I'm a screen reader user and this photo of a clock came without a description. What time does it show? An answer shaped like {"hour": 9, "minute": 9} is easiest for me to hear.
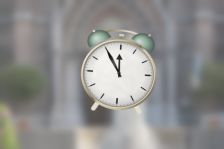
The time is {"hour": 11, "minute": 55}
